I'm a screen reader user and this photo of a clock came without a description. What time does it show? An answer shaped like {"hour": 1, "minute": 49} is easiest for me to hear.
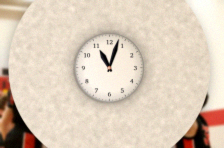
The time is {"hour": 11, "minute": 3}
